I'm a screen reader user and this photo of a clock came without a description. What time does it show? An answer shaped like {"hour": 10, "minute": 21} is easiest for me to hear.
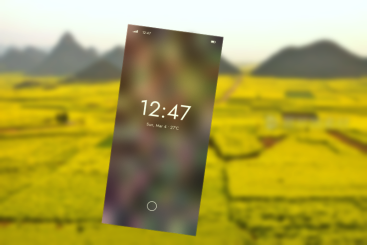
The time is {"hour": 12, "minute": 47}
